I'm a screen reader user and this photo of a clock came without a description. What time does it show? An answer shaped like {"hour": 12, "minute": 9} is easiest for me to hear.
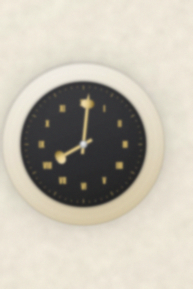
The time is {"hour": 8, "minute": 1}
